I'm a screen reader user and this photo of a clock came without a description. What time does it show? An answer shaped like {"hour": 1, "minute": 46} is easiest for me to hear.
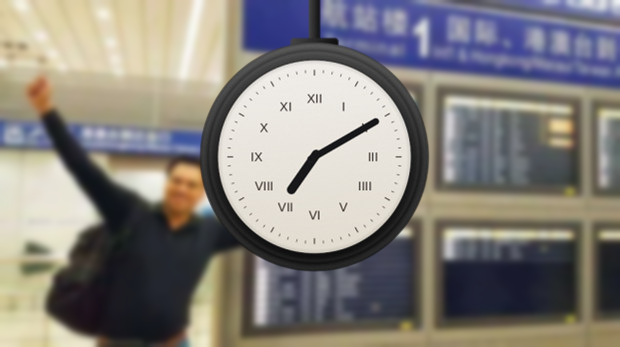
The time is {"hour": 7, "minute": 10}
